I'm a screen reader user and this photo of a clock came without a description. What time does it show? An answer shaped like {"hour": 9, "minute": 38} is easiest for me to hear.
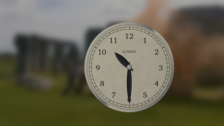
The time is {"hour": 10, "minute": 30}
